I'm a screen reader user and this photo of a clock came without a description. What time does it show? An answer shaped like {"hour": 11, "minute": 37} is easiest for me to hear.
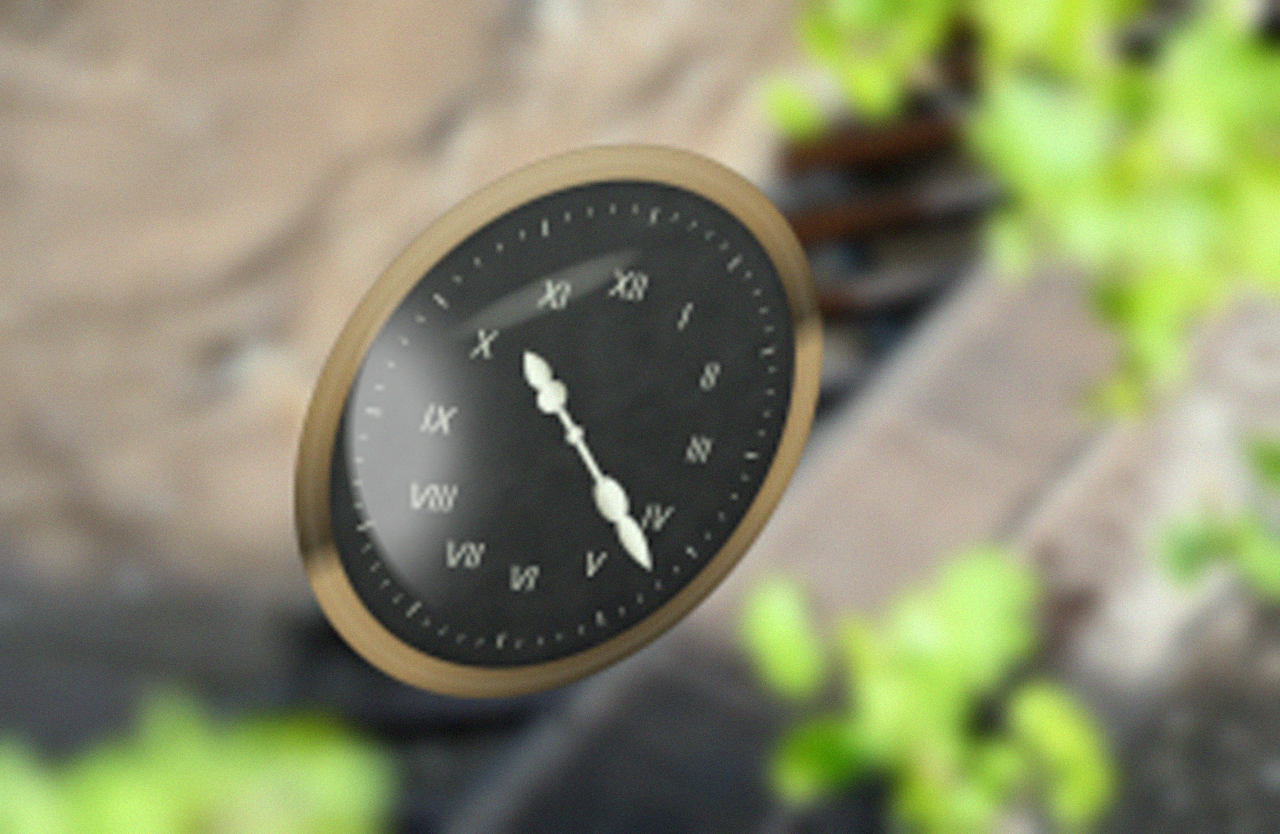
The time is {"hour": 10, "minute": 22}
